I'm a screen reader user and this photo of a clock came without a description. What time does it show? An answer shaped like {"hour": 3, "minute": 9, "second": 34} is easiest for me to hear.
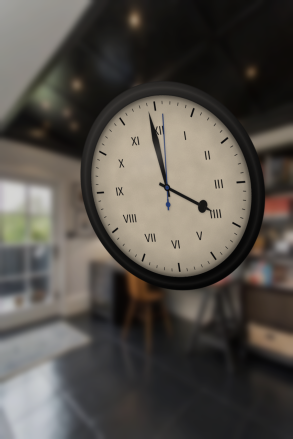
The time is {"hour": 3, "minute": 59, "second": 1}
